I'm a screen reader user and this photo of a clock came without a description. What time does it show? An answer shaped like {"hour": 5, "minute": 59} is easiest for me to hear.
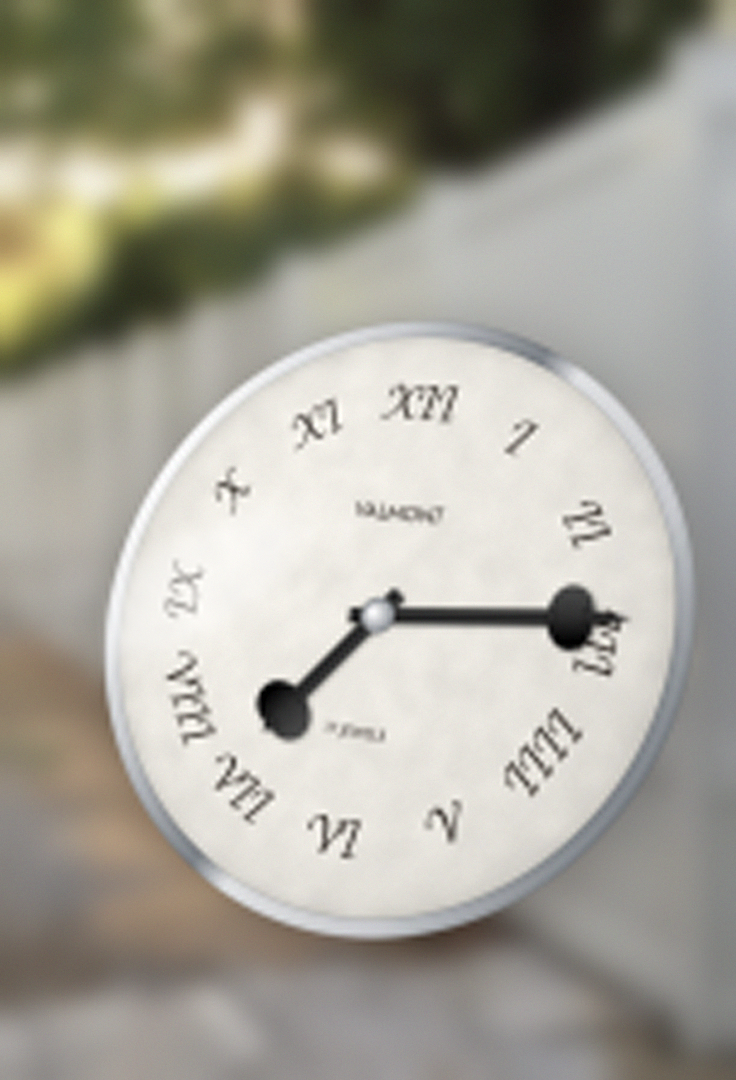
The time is {"hour": 7, "minute": 14}
